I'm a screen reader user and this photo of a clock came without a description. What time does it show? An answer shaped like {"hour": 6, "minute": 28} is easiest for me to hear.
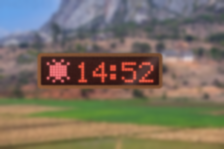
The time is {"hour": 14, "minute": 52}
